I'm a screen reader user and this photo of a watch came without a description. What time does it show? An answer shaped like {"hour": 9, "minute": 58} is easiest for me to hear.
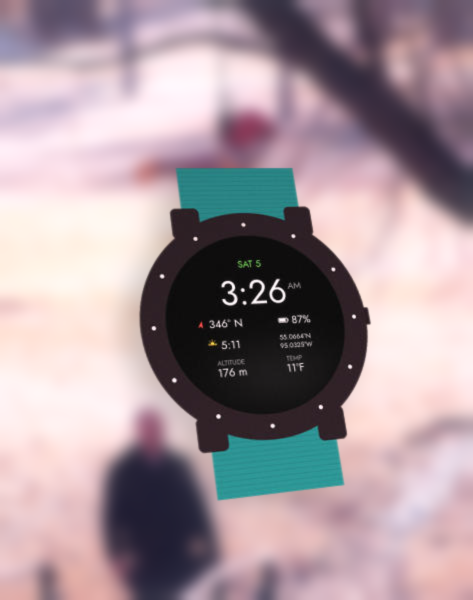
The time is {"hour": 3, "minute": 26}
